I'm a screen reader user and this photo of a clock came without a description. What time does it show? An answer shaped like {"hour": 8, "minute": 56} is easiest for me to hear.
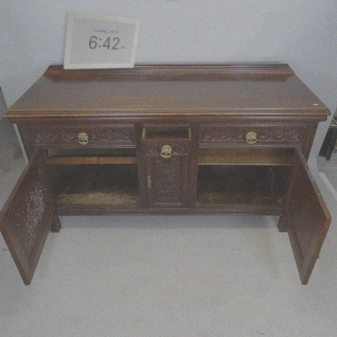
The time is {"hour": 6, "minute": 42}
